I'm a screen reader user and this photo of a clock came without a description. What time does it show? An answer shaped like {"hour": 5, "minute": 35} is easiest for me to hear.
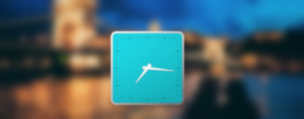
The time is {"hour": 7, "minute": 16}
